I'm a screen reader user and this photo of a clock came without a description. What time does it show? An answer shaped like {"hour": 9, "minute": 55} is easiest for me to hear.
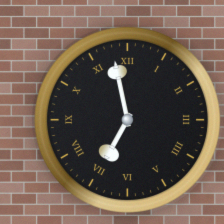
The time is {"hour": 6, "minute": 58}
